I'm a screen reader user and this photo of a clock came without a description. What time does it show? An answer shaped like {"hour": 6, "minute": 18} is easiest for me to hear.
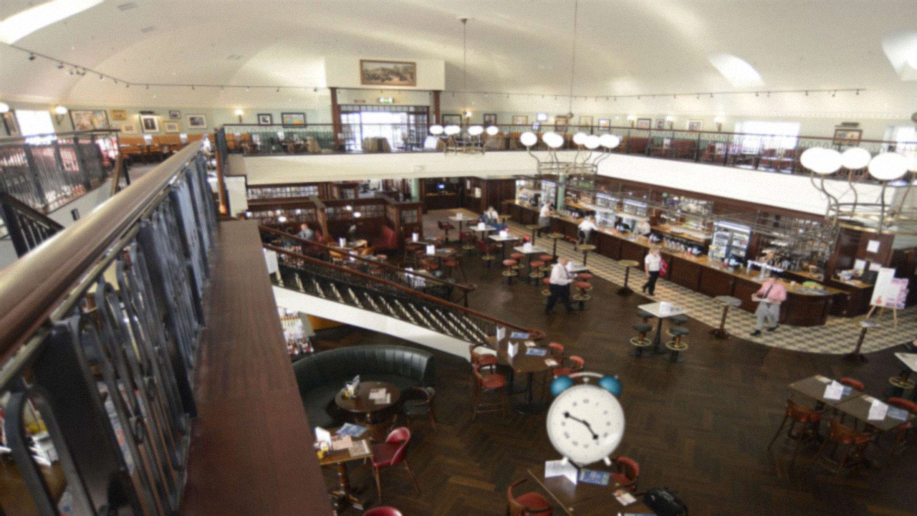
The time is {"hour": 4, "minute": 49}
